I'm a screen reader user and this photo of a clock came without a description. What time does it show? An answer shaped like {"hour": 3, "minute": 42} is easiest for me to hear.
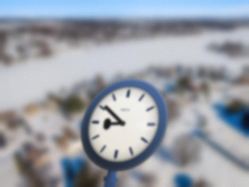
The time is {"hour": 8, "minute": 51}
